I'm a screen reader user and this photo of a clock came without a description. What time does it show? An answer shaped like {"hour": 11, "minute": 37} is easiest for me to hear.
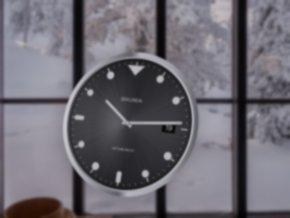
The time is {"hour": 10, "minute": 14}
